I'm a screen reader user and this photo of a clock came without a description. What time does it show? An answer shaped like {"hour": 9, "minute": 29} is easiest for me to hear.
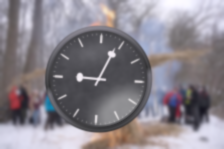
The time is {"hour": 9, "minute": 4}
